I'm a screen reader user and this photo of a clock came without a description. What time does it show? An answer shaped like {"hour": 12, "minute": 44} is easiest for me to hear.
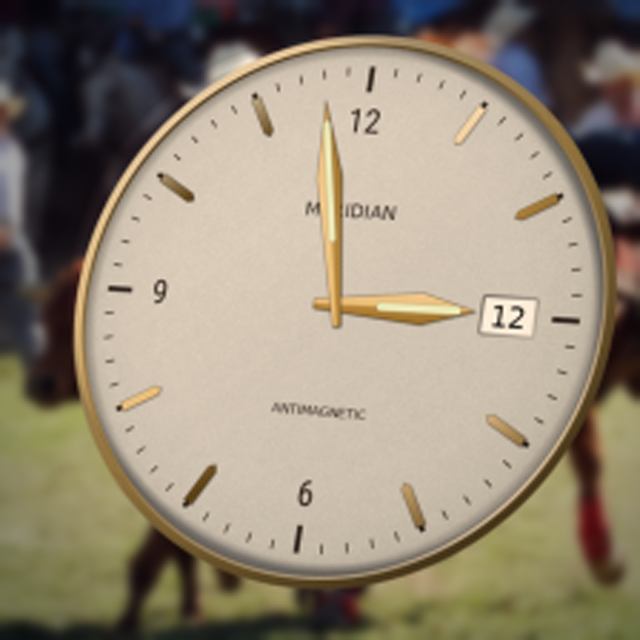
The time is {"hour": 2, "minute": 58}
